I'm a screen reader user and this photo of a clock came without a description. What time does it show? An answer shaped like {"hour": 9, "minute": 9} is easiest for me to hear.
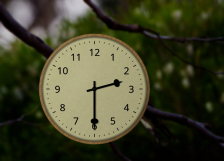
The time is {"hour": 2, "minute": 30}
